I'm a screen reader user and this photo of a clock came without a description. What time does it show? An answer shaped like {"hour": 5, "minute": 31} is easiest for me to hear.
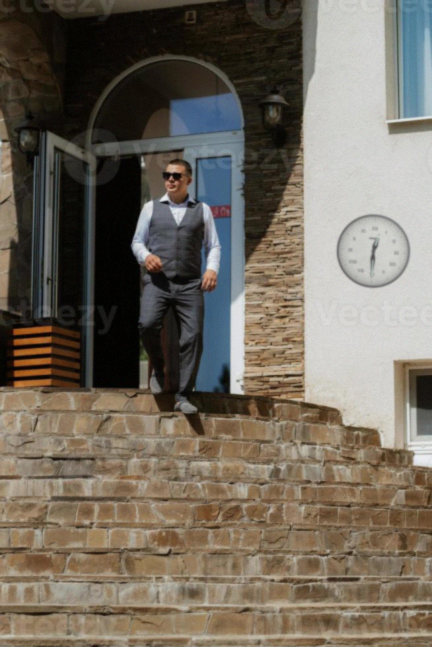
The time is {"hour": 12, "minute": 30}
